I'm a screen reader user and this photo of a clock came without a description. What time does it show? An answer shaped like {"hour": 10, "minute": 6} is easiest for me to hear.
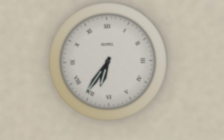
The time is {"hour": 6, "minute": 36}
